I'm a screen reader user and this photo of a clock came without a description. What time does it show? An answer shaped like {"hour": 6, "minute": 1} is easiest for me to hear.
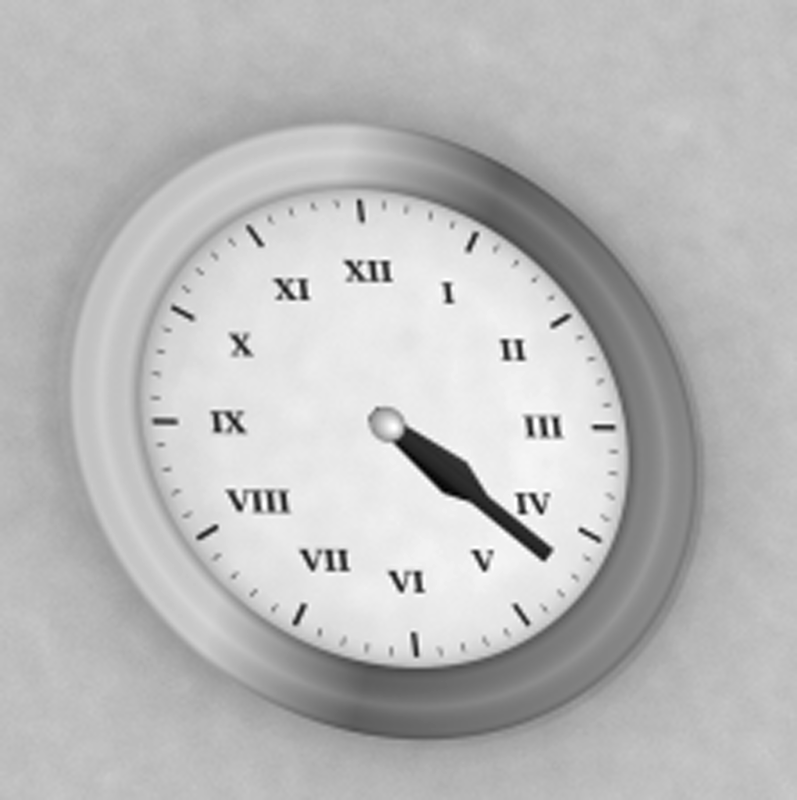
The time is {"hour": 4, "minute": 22}
